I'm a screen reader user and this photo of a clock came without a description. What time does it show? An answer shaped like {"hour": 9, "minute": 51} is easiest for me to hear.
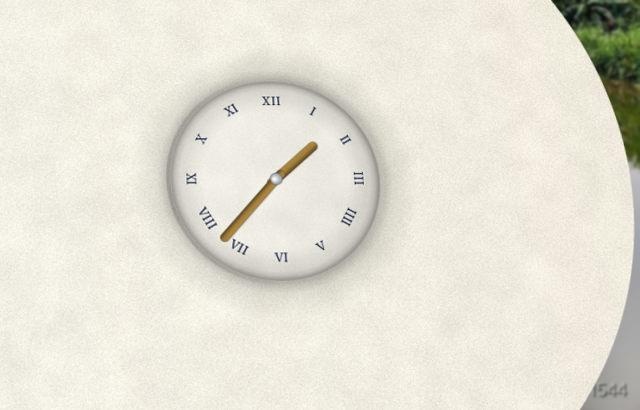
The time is {"hour": 1, "minute": 37}
